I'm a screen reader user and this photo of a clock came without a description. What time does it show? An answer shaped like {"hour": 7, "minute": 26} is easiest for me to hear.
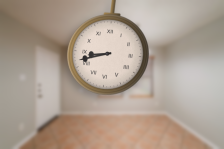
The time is {"hour": 8, "minute": 42}
